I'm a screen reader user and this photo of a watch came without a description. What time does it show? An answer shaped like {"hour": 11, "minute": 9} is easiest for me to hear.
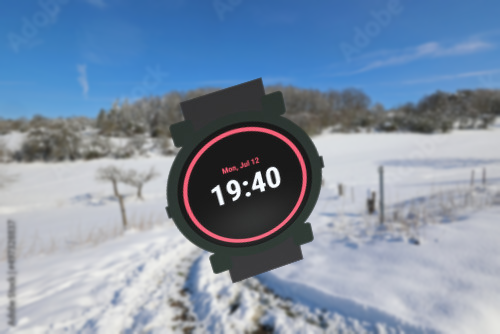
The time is {"hour": 19, "minute": 40}
